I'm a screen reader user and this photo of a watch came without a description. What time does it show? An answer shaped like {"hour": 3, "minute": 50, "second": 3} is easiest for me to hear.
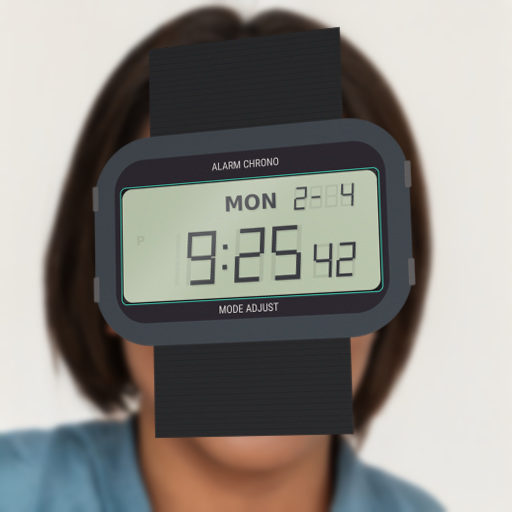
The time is {"hour": 9, "minute": 25, "second": 42}
